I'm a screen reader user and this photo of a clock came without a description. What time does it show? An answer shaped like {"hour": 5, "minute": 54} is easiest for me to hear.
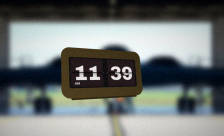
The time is {"hour": 11, "minute": 39}
